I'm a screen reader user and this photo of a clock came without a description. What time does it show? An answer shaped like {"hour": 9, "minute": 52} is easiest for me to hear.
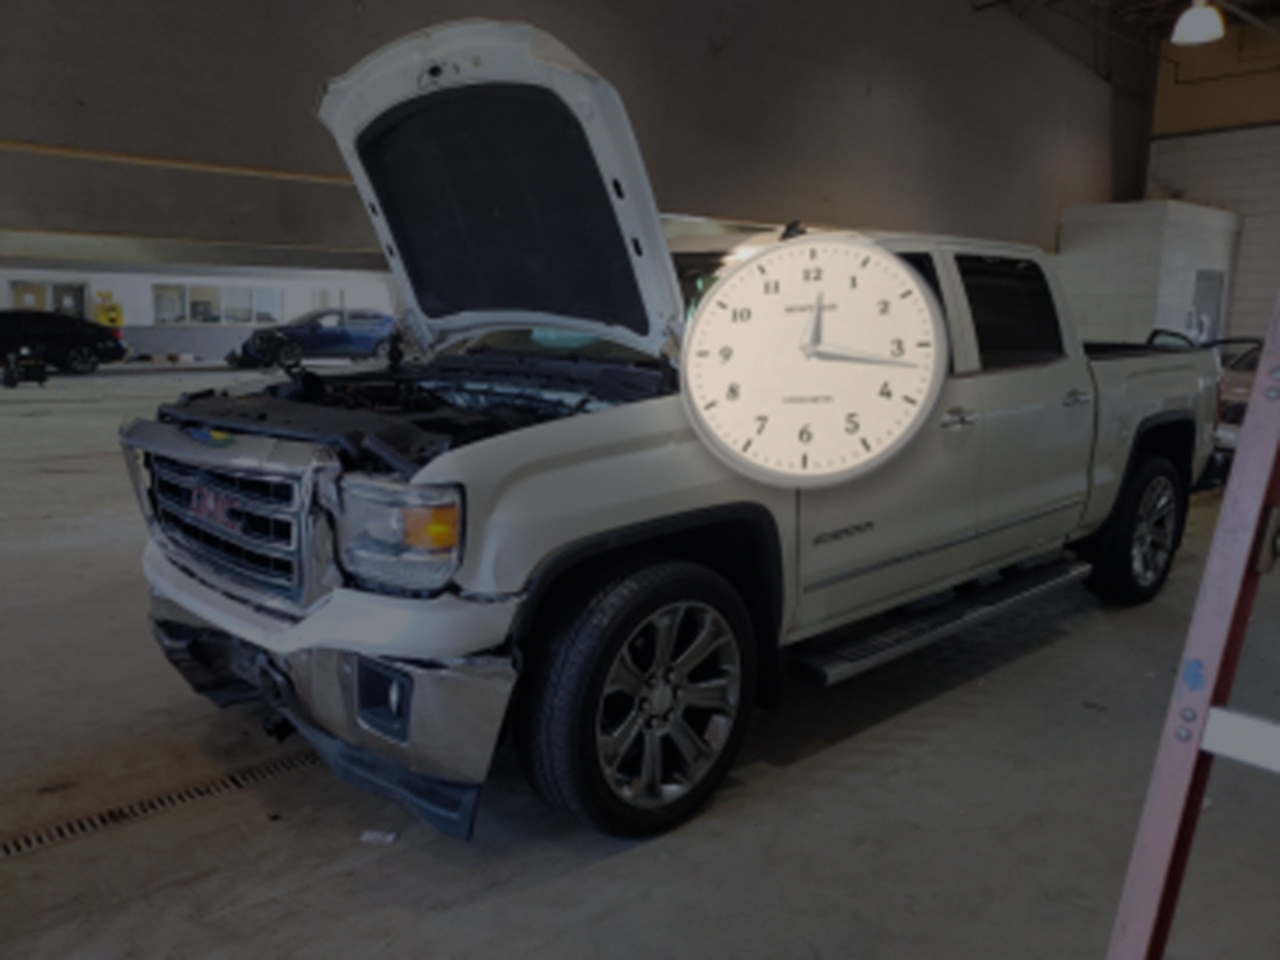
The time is {"hour": 12, "minute": 17}
